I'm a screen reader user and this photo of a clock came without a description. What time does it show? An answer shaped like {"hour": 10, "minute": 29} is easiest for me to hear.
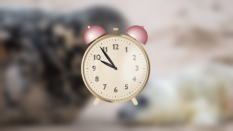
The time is {"hour": 9, "minute": 54}
